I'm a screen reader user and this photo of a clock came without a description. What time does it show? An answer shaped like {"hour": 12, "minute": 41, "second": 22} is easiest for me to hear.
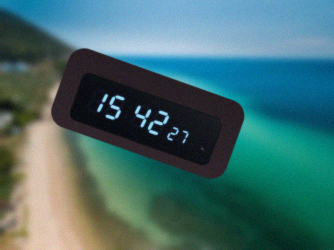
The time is {"hour": 15, "minute": 42, "second": 27}
